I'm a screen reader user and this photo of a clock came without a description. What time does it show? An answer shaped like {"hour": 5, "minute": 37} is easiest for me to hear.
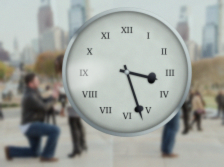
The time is {"hour": 3, "minute": 27}
